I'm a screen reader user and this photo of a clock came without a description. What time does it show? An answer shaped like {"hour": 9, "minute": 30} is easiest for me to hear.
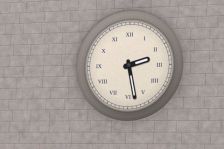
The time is {"hour": 2, "minute": 28}
